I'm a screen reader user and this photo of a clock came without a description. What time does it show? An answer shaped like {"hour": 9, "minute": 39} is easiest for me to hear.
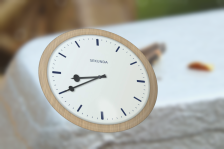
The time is {"hour": 8, "minute": 40}
